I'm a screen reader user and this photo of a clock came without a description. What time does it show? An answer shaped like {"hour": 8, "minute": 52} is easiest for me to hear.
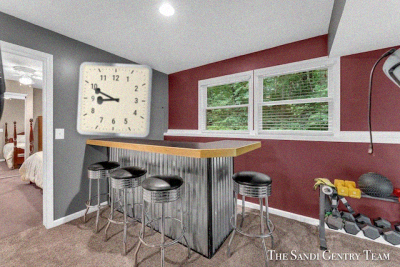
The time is {"hour": 8, "minute": 49}
